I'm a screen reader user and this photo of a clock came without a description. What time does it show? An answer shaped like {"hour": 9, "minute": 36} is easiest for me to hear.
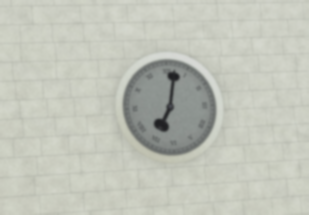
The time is {"hour": 7, "minute": 2}
